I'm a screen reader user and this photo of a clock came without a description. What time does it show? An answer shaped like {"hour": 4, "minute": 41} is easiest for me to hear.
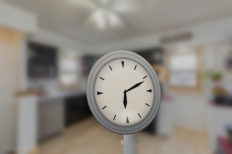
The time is {"hour": 6, "minute": 11}
